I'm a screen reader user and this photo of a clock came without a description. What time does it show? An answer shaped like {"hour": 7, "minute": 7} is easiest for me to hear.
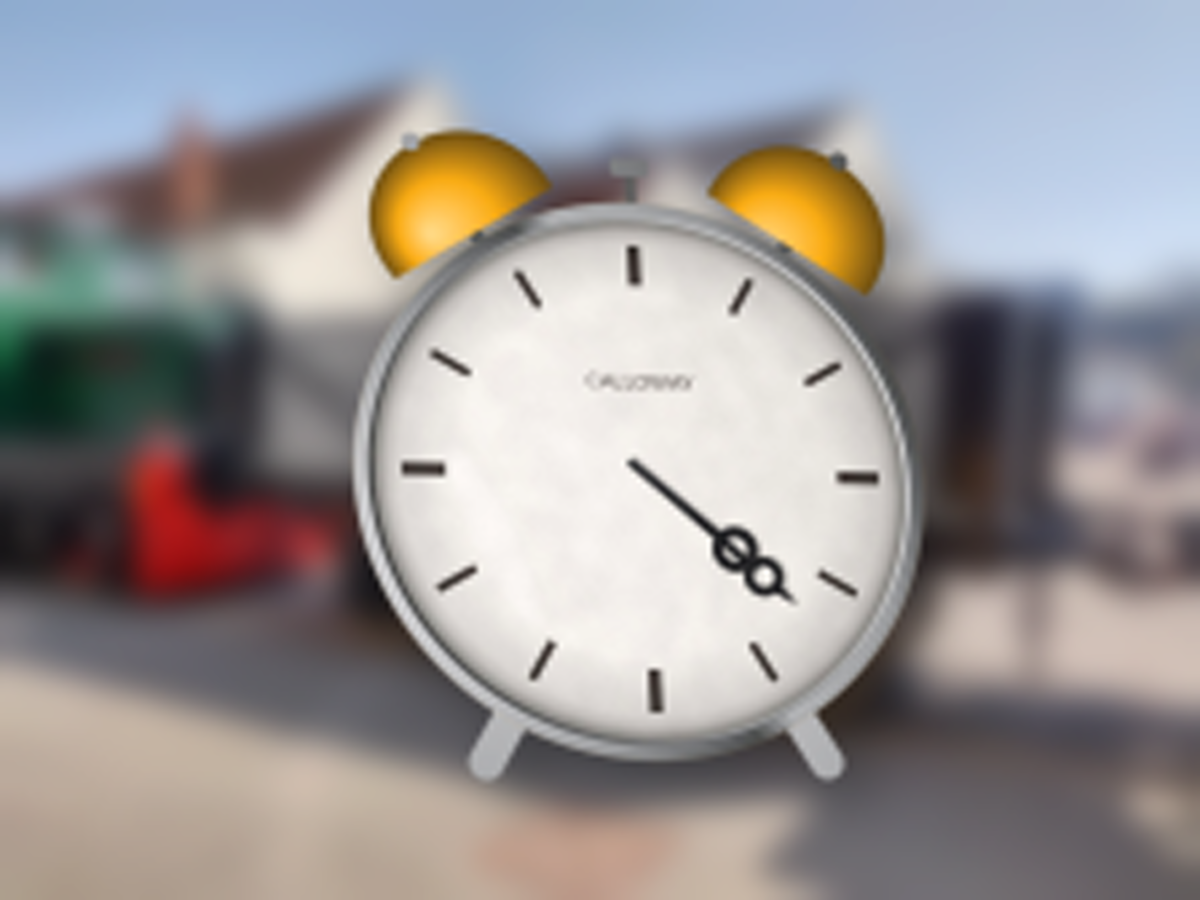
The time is {"hour": 4, "minute": 22}
